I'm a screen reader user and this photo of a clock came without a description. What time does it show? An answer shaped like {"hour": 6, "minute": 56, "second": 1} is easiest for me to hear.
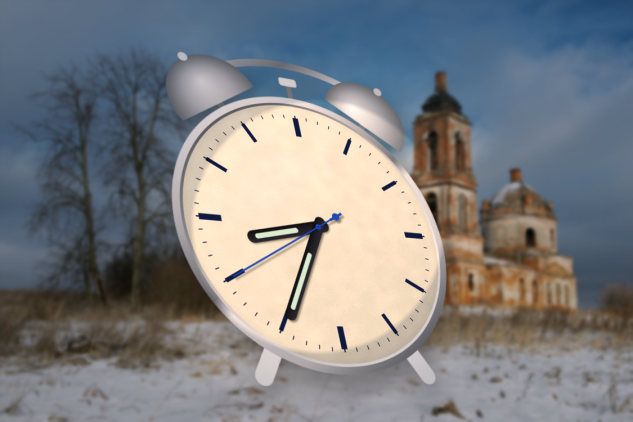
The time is {"hour": 8, "minute": 34, "second": 40}
